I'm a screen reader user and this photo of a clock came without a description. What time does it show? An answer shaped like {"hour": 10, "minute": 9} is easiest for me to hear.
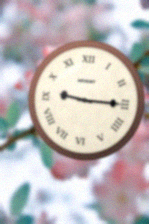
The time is {"hour": 9, "minute": 15}
